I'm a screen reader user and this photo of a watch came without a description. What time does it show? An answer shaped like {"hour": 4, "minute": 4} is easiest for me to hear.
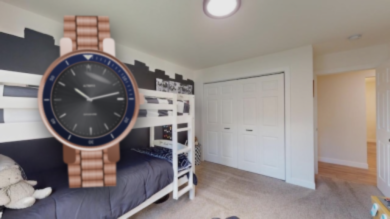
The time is {"hour": 10, "minute": 13}
